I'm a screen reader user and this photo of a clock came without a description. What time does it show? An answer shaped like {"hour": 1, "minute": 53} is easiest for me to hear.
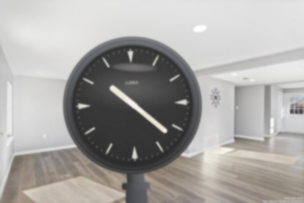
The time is {"hour": 10, "minute": 22}
